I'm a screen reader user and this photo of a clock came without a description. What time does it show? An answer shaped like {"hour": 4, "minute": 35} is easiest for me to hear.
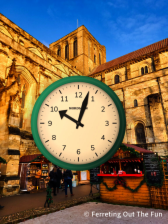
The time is {"hour": 10, "minute": 3}
